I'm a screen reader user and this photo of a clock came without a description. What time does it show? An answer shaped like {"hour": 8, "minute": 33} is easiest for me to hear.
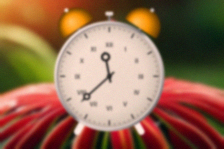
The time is {"hour": 11, "minute": 38}
